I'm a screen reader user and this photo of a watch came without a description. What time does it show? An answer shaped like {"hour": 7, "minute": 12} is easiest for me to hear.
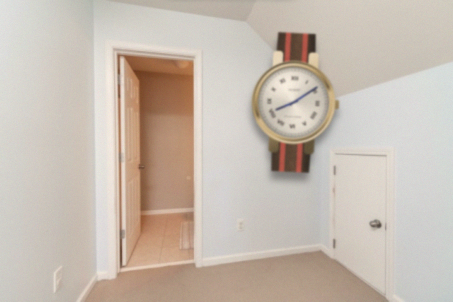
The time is {"hour": 8, "minute": 9}
